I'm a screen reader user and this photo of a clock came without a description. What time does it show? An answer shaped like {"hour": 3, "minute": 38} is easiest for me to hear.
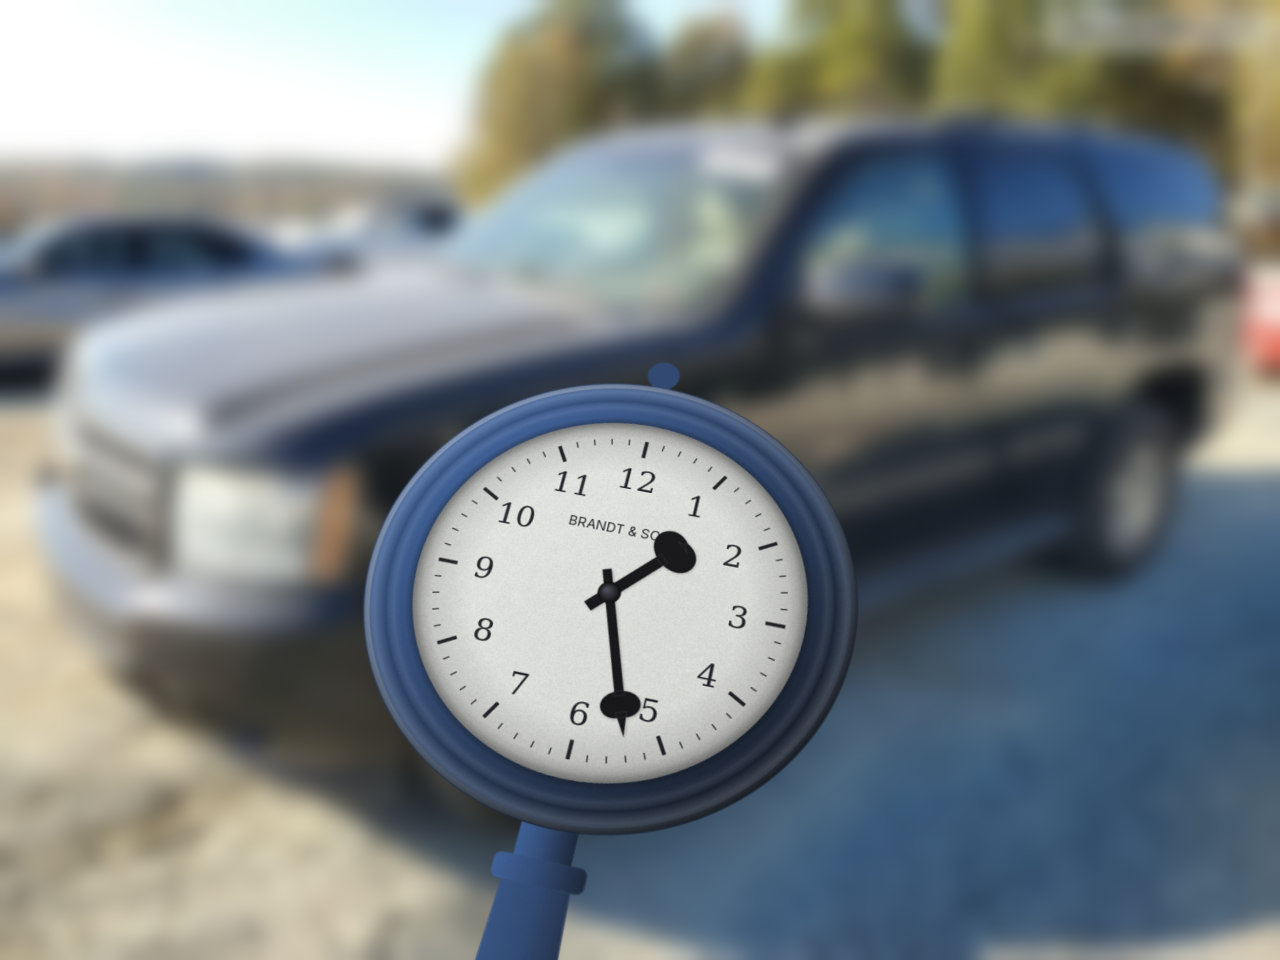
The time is {"hour": 1, "minute": 27}
